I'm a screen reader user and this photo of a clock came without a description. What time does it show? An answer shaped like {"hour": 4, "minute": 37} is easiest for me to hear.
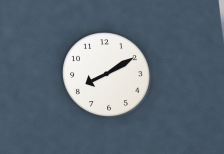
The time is {"hour": 8, "minute": 10}
